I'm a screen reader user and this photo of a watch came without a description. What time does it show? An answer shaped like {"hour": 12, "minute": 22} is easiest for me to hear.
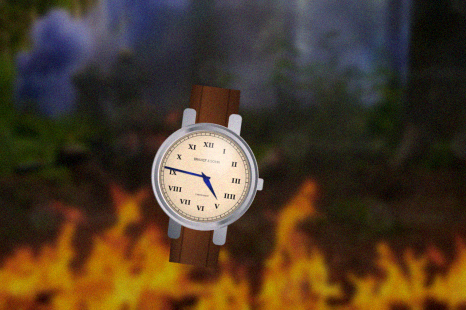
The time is {"hour": 4, "minute": 46}
